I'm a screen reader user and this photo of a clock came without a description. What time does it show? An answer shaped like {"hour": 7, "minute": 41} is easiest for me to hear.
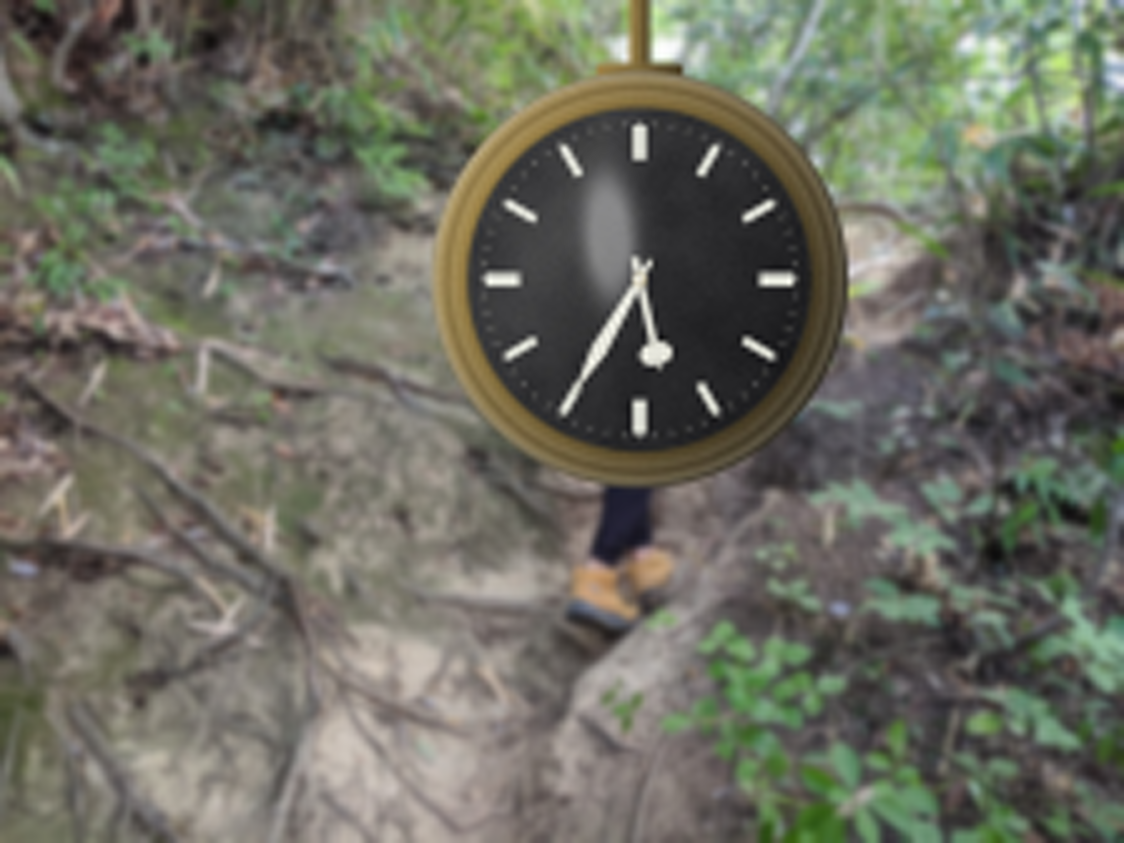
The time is {"hour": 5, "minute": 35}
